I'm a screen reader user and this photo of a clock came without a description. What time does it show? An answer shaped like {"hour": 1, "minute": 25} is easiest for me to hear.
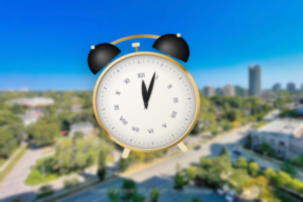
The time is {"hour": 12, "minute": 4}
